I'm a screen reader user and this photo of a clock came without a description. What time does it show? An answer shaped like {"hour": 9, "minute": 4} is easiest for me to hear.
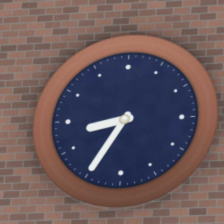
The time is {"hour": 8, "minute": 35}
